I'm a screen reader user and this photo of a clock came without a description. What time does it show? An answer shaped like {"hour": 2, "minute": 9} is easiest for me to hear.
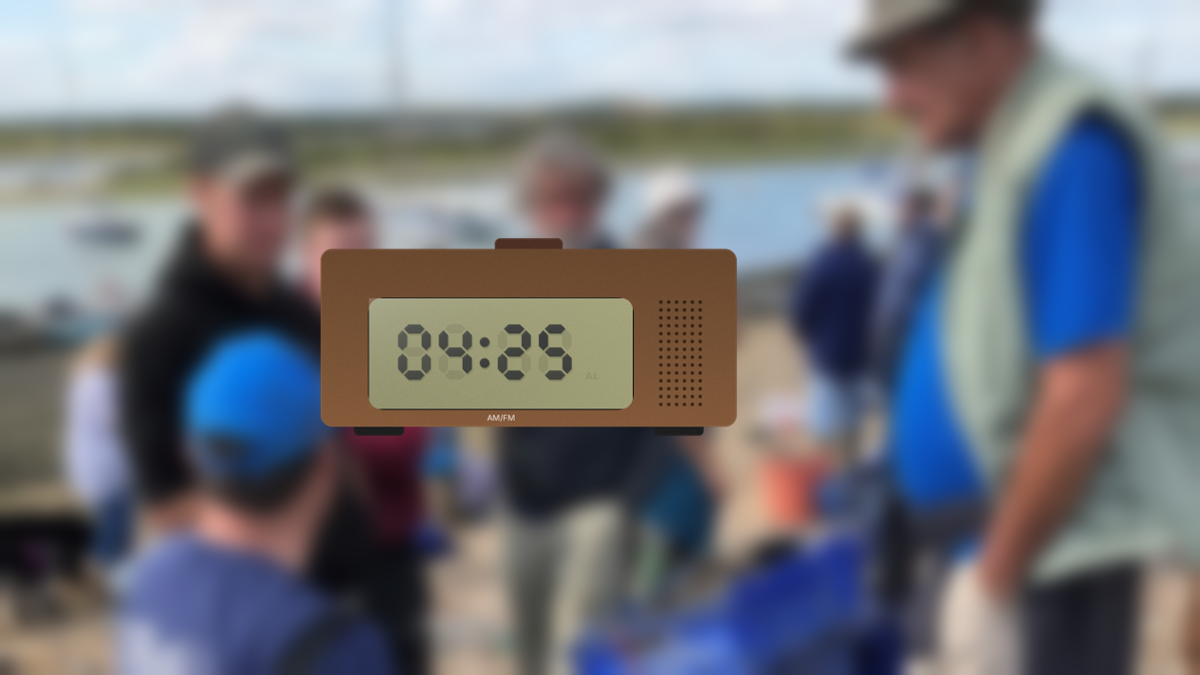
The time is {"hour": 4, "minute": 25}
